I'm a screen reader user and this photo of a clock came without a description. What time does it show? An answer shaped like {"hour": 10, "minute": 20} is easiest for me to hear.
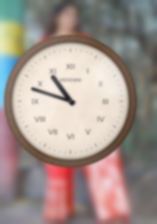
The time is {"hour": 10, "minute": 48}
